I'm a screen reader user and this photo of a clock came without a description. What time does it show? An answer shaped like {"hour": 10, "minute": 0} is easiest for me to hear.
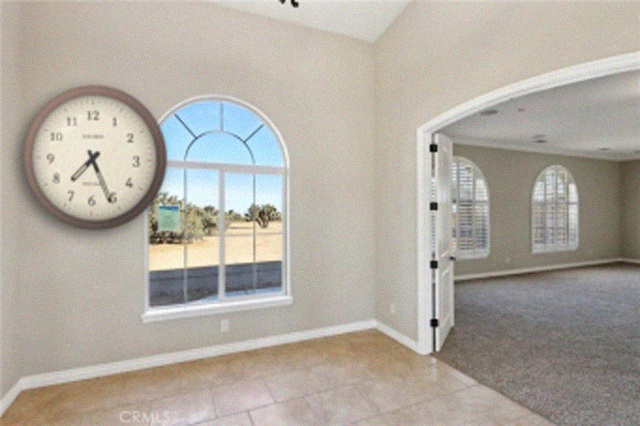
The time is {"hour": 7, "minute": 26}
